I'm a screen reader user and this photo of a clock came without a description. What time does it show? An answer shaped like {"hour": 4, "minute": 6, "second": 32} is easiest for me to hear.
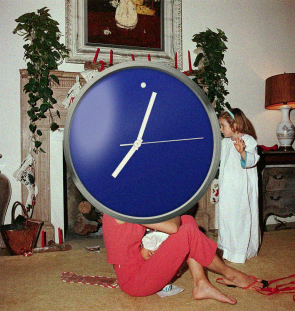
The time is {"hour": 7, "minute": 2, "second": 13}
